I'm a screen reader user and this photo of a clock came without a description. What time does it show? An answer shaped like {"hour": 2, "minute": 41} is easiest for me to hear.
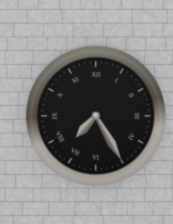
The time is {"hour": 7, "minute": 25}
